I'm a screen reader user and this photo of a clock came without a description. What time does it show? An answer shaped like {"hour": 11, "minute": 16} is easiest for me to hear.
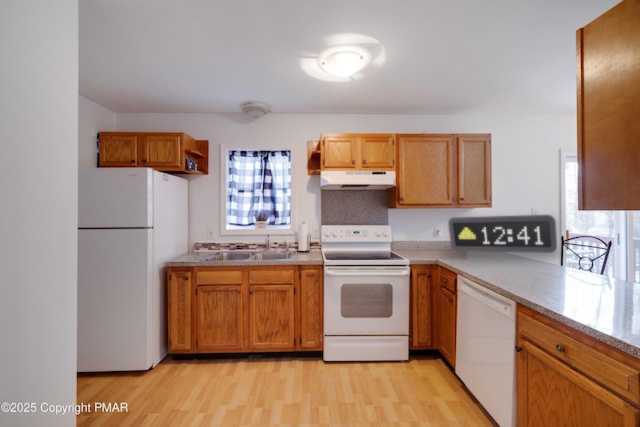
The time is {"hour": 12, "minute": 41}
